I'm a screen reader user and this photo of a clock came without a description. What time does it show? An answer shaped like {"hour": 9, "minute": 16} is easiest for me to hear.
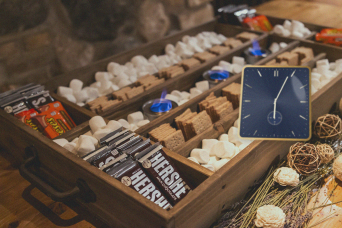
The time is {"hour": 6, "minute": 4}
